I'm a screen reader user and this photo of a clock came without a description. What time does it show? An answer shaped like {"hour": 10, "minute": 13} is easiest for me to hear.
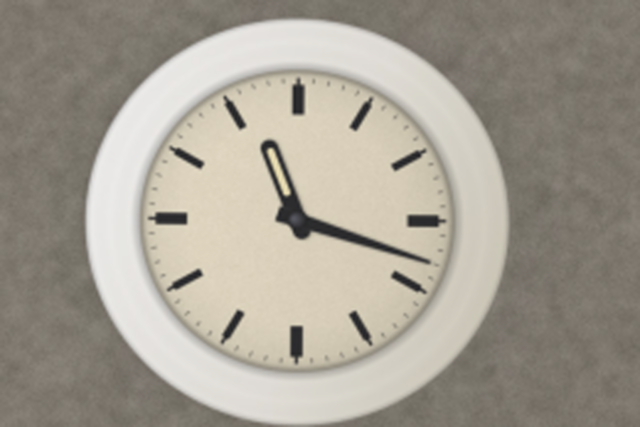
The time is {"hour": 11, "minute": 18}
